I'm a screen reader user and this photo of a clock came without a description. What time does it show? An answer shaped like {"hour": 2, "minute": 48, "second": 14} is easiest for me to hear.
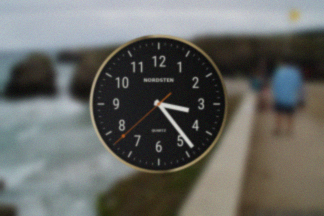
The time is {"hour": 3, "minute": 23, "second": 38}
